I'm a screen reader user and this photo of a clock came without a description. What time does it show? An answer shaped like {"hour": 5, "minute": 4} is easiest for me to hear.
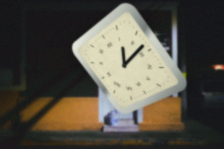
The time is {"hour": 1, "minute": 13}
